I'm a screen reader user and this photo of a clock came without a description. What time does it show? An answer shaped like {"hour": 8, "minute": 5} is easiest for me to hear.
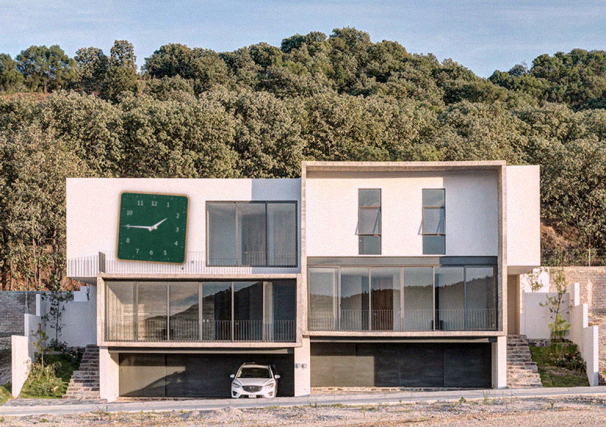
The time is {"hour": 1, "minute": 45}
